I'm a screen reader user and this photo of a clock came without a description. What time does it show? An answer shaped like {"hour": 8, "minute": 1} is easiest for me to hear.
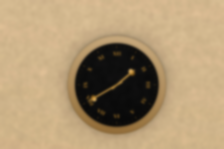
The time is {"hour": 1, "minute": 40}
